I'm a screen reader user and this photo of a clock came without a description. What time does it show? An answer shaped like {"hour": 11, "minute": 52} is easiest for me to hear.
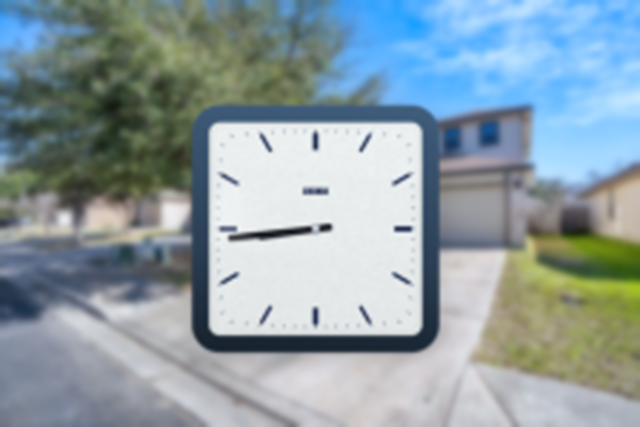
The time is {"hour": 8, "minute": 44}
